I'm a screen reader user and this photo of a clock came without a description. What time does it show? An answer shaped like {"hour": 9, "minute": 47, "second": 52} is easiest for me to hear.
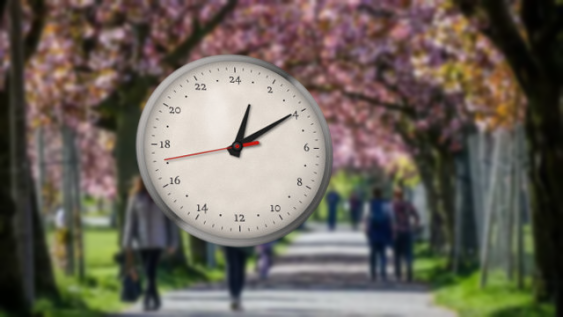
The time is {"hour": 1, "minute": 9, "second": 43}
